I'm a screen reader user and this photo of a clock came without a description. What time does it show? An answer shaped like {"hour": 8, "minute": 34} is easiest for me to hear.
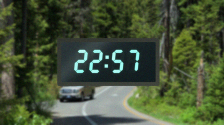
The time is {"hour": 22, "minute": 57}
